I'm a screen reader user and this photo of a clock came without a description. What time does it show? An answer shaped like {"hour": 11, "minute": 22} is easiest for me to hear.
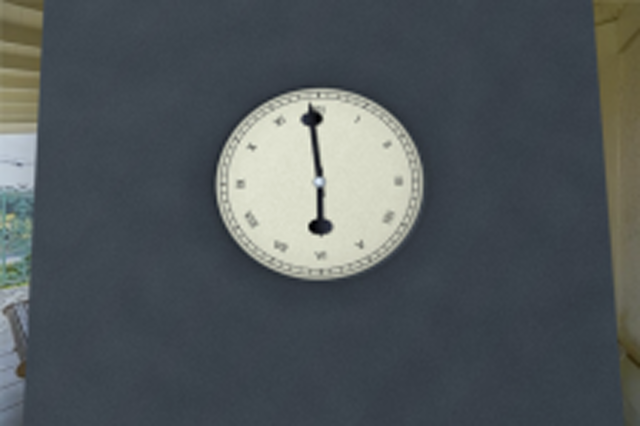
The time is {"hour": 5, "minute": 59}
